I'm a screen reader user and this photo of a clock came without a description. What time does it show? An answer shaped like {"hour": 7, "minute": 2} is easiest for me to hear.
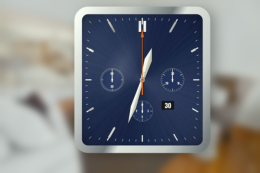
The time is {"hour": 12, "minute": 33}
